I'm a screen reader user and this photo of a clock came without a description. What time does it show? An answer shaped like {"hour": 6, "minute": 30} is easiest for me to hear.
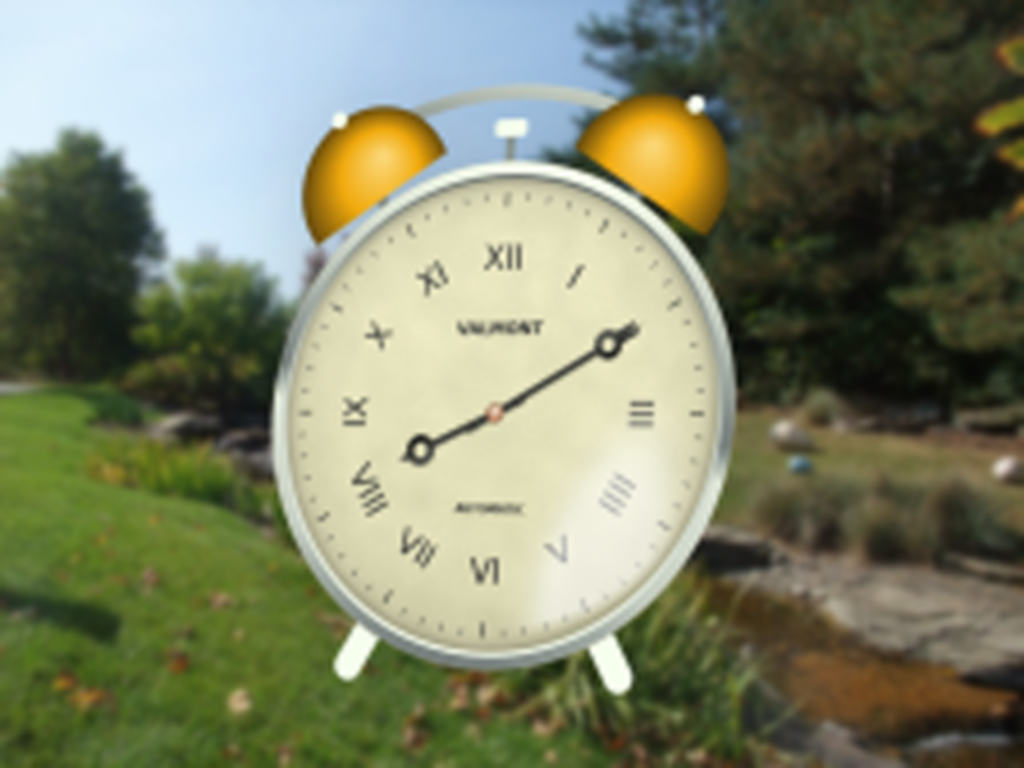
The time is {"hour": 8, "minute": 10}
